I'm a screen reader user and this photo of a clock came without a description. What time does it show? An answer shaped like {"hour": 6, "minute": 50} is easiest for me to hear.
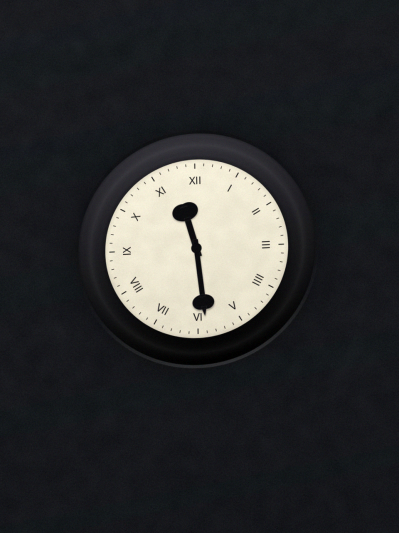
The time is {"hour": 11, "minute": 29}
